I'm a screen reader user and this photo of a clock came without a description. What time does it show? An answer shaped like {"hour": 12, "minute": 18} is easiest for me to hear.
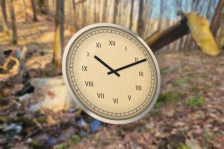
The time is {"hour": 10, "minute": 11}
